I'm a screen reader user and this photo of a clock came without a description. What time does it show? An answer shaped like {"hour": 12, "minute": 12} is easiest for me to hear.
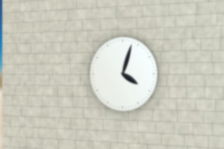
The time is {"hour": 4, "minute": 3}
